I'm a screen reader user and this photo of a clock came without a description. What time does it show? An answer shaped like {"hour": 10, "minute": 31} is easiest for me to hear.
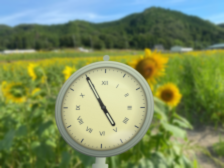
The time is {"hour": 4, "minute": 55}
